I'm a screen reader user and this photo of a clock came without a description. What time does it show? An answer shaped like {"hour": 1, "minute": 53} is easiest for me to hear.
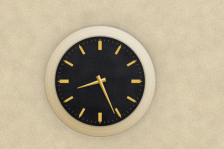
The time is {"hour": 8, "minute": 26}
